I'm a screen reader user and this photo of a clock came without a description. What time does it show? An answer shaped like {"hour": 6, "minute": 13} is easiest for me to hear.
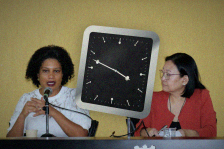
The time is {"hour": 3, "minute": 48}
